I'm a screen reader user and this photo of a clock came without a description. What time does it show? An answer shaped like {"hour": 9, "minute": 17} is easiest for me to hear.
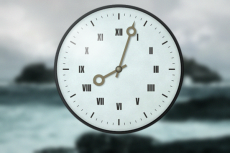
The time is {"hour": 8, "minute": 3}
